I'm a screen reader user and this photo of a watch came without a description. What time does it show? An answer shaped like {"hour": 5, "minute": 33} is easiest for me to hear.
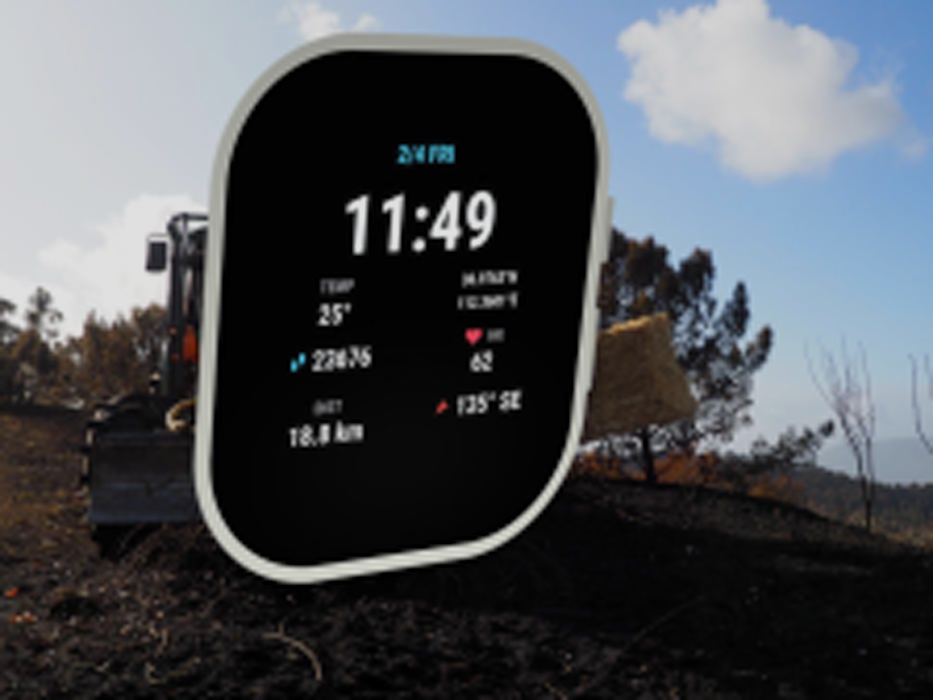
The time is {"hour": 11, "minute": 49}
